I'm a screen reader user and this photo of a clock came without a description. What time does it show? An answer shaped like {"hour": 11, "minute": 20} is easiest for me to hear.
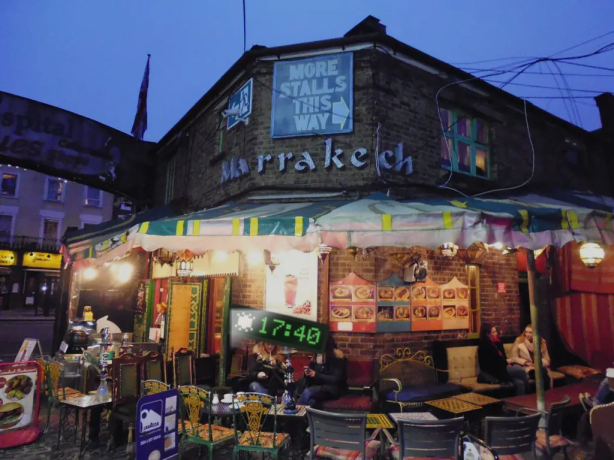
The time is {"hour": 17, "minute": 40}
